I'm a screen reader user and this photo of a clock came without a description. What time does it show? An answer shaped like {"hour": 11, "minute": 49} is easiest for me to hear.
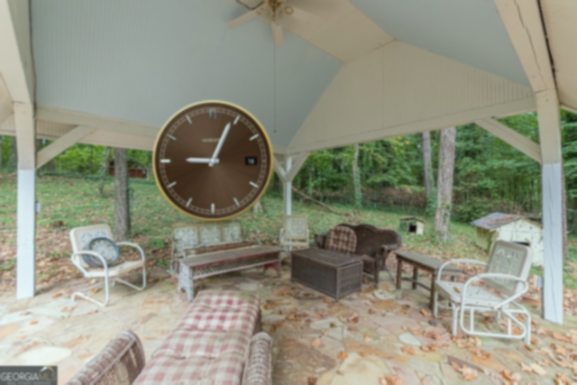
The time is {"hour": 9, "minute": 4}
